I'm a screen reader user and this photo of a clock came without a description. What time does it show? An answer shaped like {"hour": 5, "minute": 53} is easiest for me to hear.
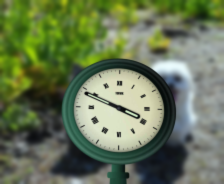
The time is {"hour": 3, "minute": 49}
